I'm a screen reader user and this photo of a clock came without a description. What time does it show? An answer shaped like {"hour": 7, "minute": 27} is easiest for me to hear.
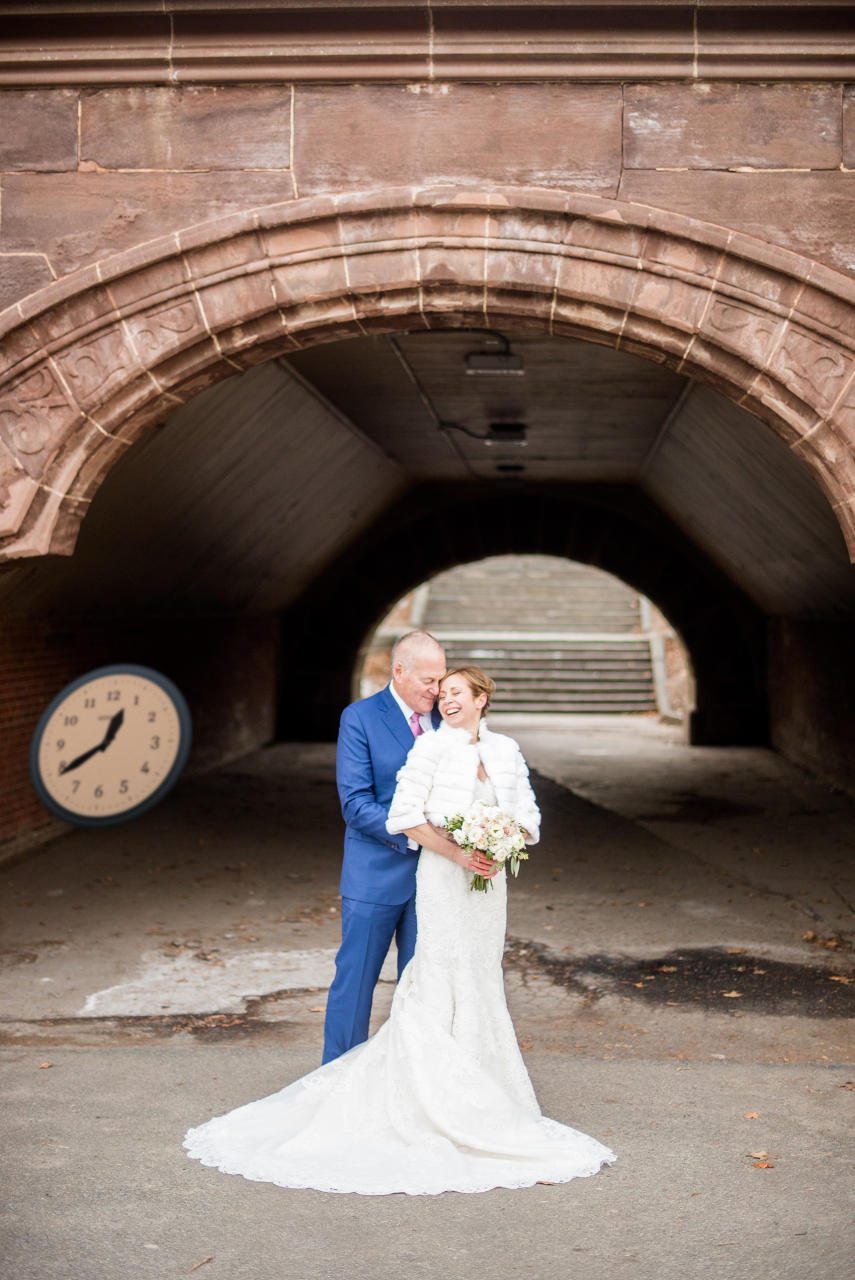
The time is {"hour": 12, "minute": 39}
